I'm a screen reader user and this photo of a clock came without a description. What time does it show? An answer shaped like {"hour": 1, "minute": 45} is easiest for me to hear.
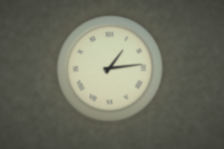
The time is {"hour": 1, "minute": 14}
